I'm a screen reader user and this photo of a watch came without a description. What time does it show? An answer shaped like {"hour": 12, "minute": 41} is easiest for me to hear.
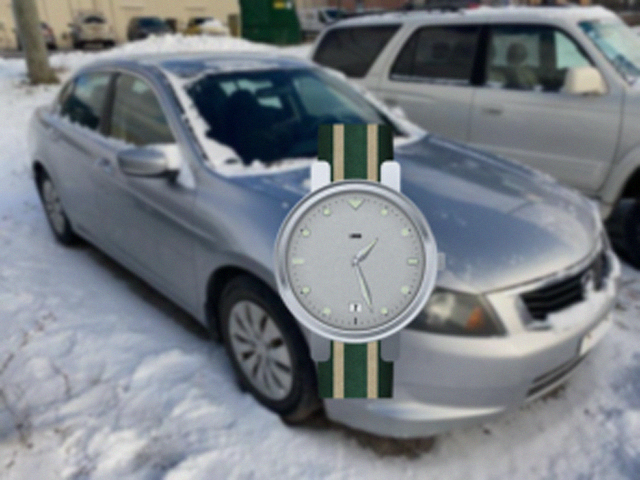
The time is {"hour": 1, "minute": 27}
